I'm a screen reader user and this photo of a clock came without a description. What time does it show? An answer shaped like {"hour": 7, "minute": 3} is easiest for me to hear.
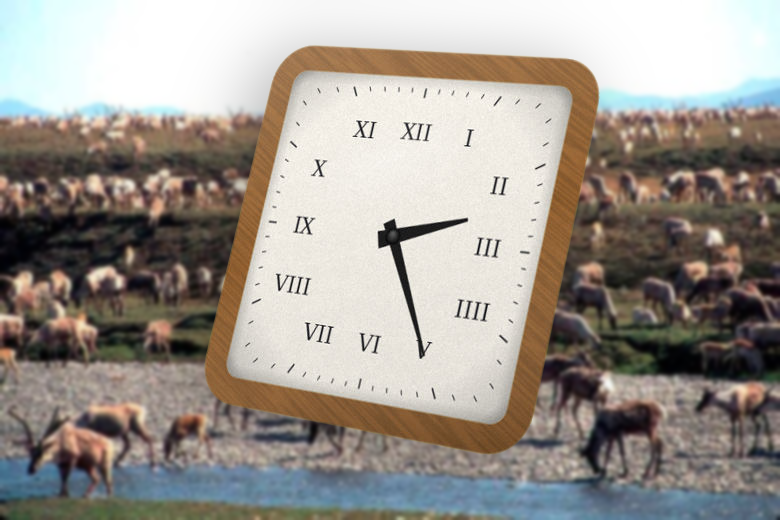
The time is {"hour": 2, "minute": 25}
